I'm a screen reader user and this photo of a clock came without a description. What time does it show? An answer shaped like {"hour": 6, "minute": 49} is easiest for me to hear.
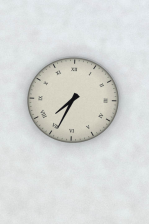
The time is {"hour": 7, "minute": 34}
